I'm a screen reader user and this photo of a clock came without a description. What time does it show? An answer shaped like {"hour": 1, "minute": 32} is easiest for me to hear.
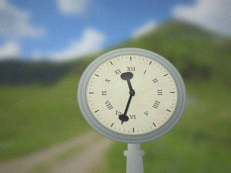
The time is {"hour": 11, "minute": 33}
